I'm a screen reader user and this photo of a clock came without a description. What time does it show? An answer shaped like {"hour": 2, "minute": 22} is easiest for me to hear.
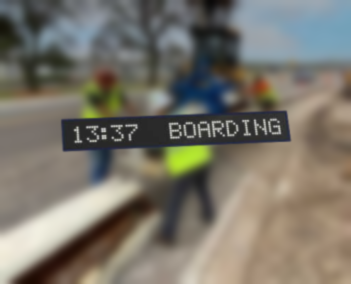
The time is {"hour": 13, "minute": 37}
